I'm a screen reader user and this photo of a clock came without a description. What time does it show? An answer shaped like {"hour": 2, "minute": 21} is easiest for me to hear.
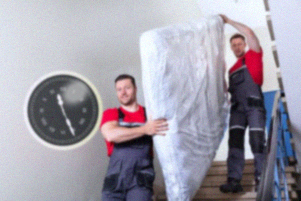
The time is {"hour": 11, "minute": 26}
